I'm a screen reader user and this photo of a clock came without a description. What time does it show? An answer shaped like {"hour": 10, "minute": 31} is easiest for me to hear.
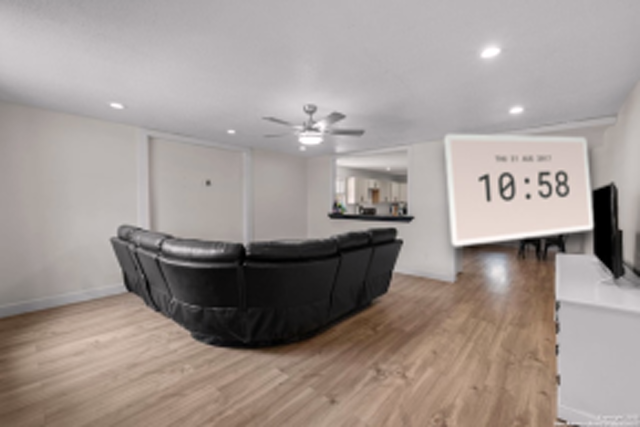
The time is {"hour": 10, "minute": 58}
